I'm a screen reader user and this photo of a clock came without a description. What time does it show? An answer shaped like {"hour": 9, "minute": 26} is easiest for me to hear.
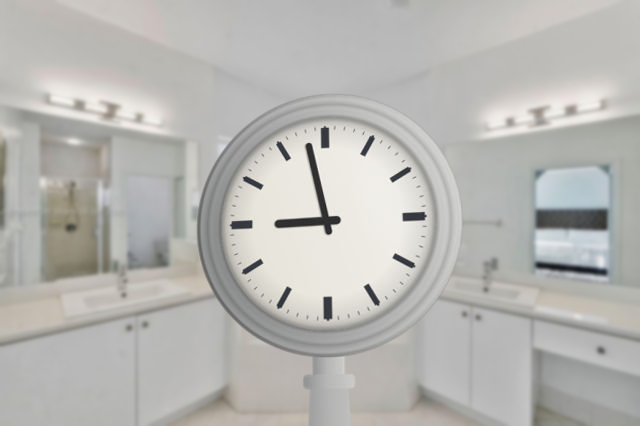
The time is {"hour": 8, "minute": 58}
